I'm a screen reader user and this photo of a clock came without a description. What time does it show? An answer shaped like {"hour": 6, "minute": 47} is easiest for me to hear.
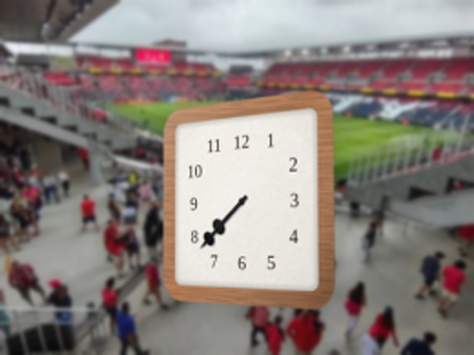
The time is {"hour": 7, "minute": 38}
